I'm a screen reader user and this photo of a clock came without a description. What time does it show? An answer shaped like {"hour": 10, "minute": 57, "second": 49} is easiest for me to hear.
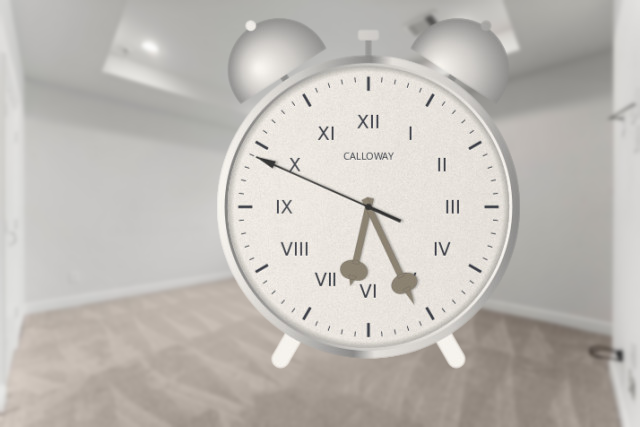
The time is {"hour": 6, "minute": 25, "second": 49}
